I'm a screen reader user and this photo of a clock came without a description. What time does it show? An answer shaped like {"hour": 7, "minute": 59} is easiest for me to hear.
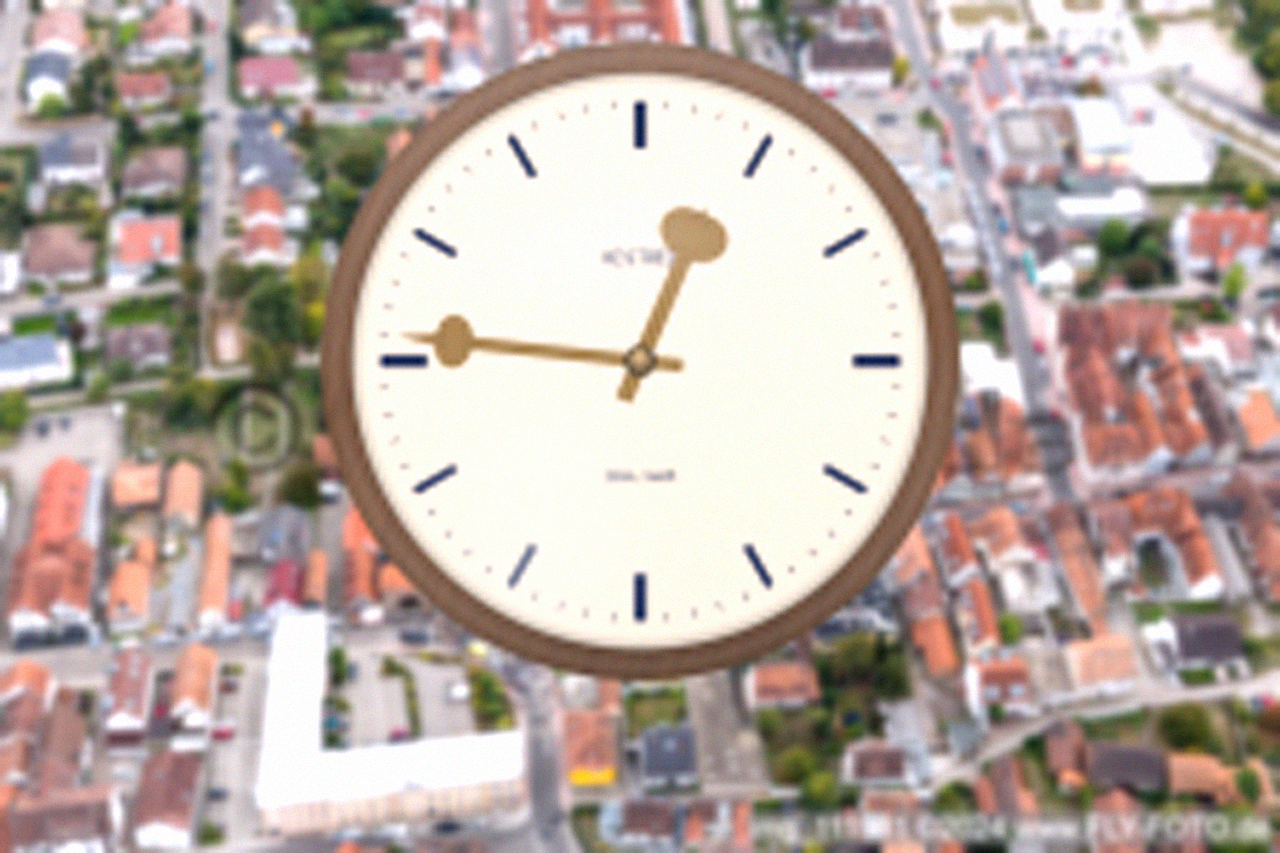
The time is {"hour": 12, "minute": 46}
